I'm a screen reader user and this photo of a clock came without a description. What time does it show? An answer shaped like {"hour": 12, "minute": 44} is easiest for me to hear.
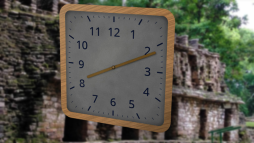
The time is {"hour": 8, "minute": 11}
